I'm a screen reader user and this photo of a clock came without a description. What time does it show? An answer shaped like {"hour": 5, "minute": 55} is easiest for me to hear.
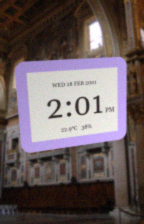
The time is {"hour": 2, "minute": 1}
